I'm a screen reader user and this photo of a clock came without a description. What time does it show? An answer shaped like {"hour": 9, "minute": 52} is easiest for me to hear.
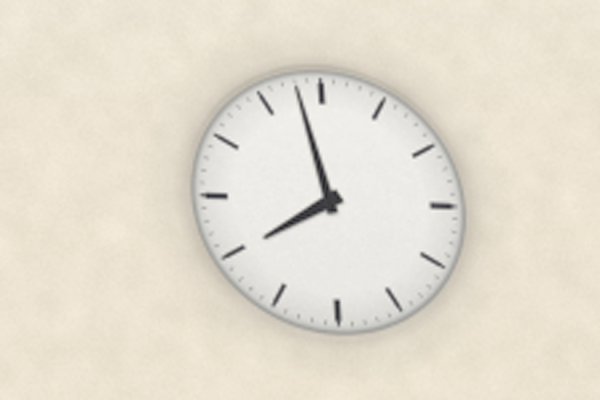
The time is {"hour": 7, "minute": 58}
